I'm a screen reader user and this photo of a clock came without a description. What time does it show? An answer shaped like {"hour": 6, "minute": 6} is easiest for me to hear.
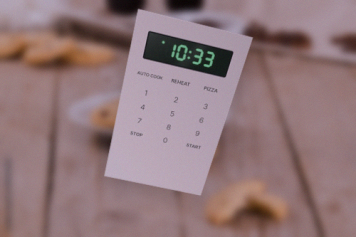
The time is {"hour": 10, "minute": 33}
